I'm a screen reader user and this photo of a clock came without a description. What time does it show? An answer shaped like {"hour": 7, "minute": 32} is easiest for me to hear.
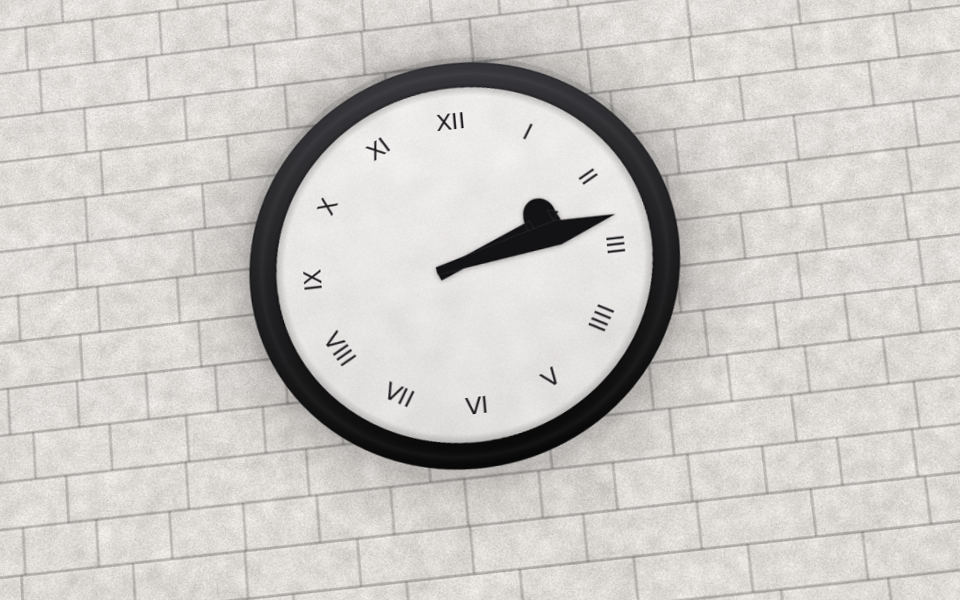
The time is {"hour": 2, "minute": 13}
